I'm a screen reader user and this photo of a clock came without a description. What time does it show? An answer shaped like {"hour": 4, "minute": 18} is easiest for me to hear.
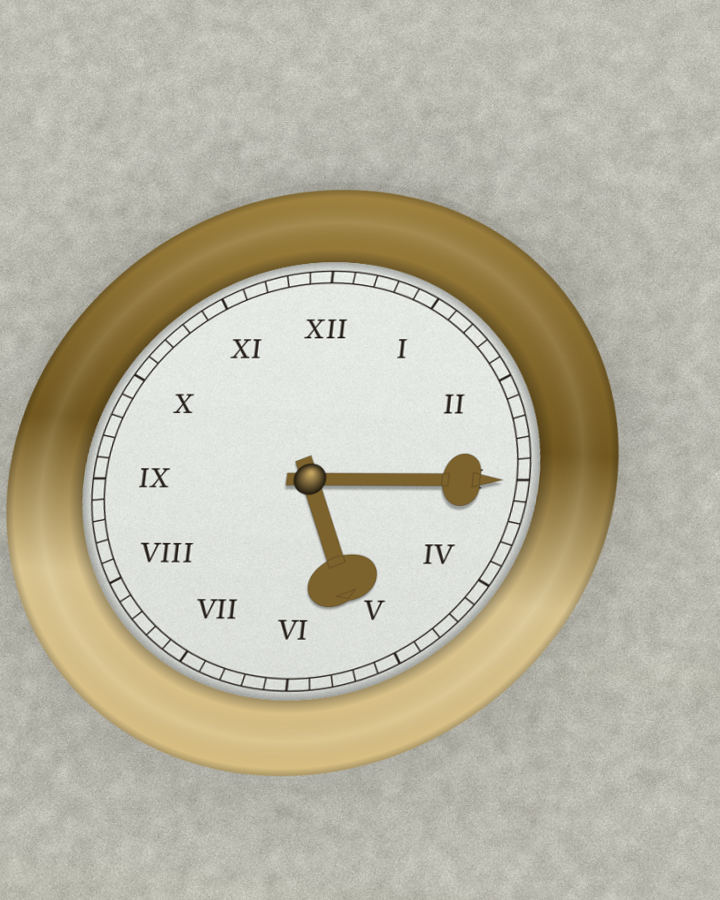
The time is {"hour": 5, "minute": 15}
